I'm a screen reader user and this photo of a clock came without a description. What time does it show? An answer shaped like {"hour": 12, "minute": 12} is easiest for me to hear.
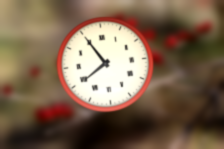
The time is {"hour": 7, "minute": 55}
